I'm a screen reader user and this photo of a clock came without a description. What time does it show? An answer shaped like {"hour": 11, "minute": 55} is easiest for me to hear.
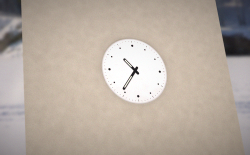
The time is {"hour": 10, "minute": 36}
